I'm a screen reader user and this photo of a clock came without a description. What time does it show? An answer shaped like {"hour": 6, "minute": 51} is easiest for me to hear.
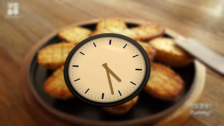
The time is {"hour": 4, "minute": 27}
